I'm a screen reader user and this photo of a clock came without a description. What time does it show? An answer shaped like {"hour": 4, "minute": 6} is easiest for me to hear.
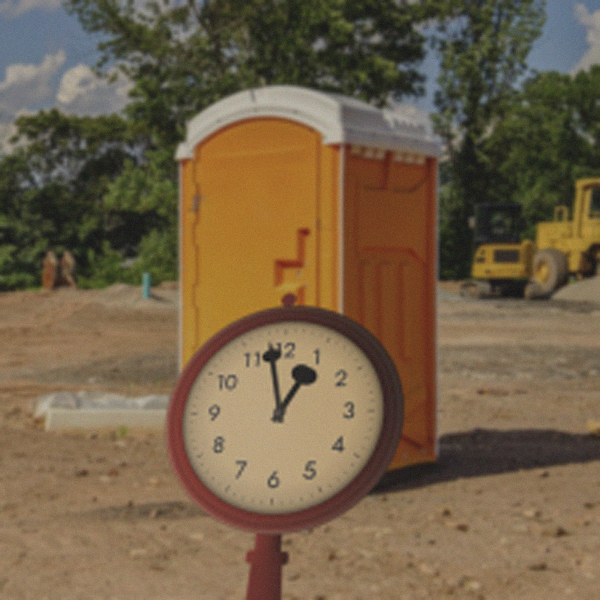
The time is {"hour": 12, "minute": 58}
